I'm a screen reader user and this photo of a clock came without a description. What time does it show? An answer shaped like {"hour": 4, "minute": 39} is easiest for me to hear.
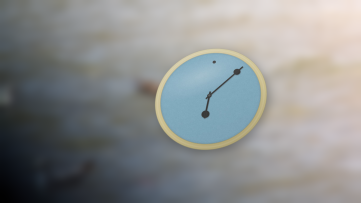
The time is {"hour": 6, "minute": 7}
